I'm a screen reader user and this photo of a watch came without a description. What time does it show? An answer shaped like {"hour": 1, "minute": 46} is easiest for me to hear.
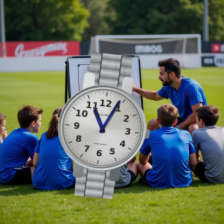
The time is {"hour": 11, "minute": 4}
